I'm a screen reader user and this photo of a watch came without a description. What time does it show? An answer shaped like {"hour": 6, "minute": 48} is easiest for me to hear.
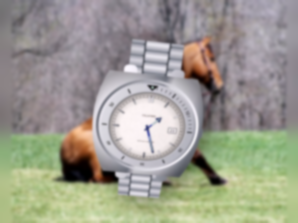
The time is {"hour": 1, "minute": 27}
